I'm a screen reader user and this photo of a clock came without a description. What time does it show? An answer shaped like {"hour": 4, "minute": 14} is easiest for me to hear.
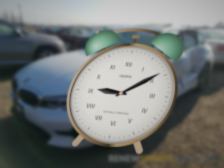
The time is {"hour": 9, "minute": 9}
